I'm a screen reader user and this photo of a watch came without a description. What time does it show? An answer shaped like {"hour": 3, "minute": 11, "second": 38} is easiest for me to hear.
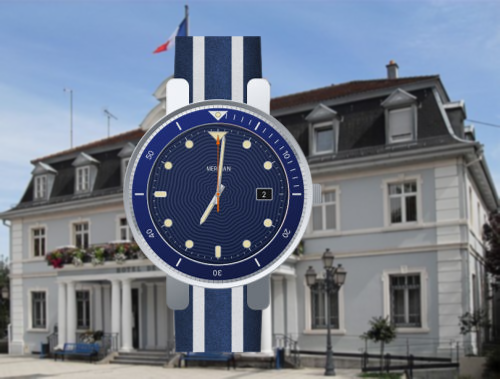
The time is {"hour": 7, "minute": 1, "second": 0}
